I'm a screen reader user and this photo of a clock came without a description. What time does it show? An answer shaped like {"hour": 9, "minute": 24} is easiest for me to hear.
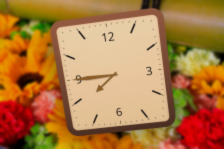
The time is {"hour": 7, "minute": 45}
